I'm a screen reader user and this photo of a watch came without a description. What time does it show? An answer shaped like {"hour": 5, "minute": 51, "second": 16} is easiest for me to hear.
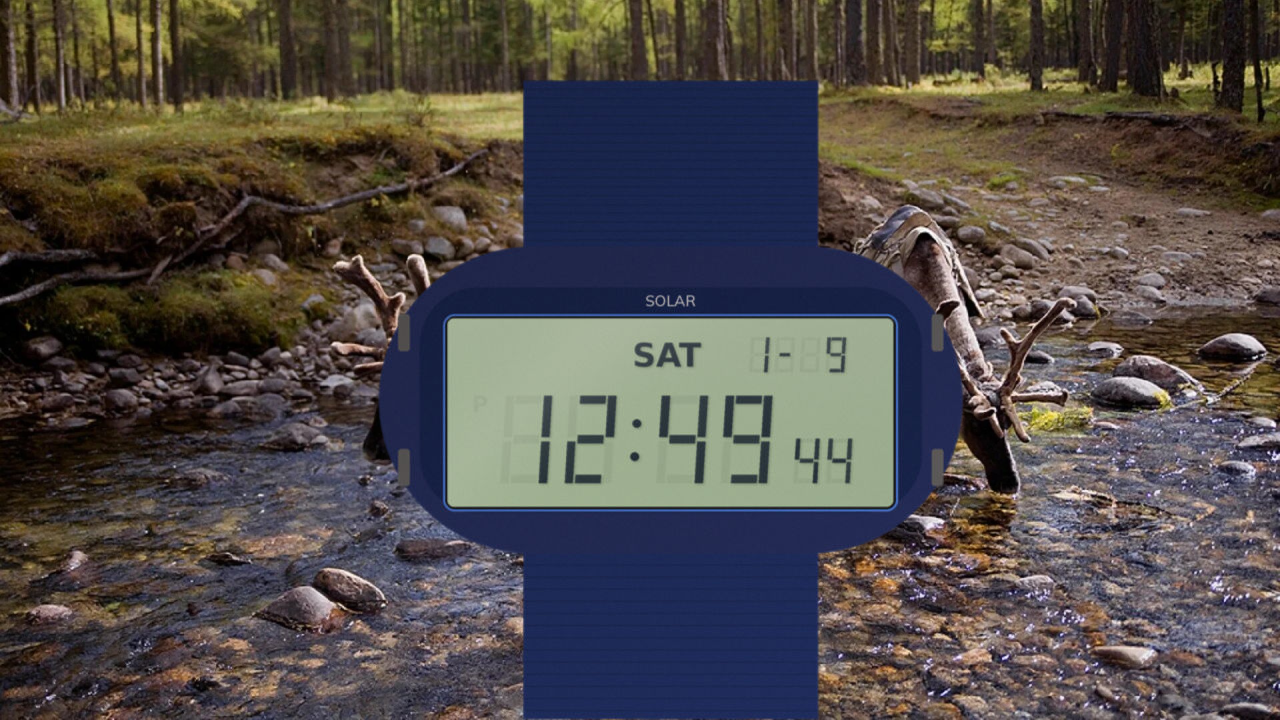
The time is {"hour": 12, "minute": 49, "second": 44}
